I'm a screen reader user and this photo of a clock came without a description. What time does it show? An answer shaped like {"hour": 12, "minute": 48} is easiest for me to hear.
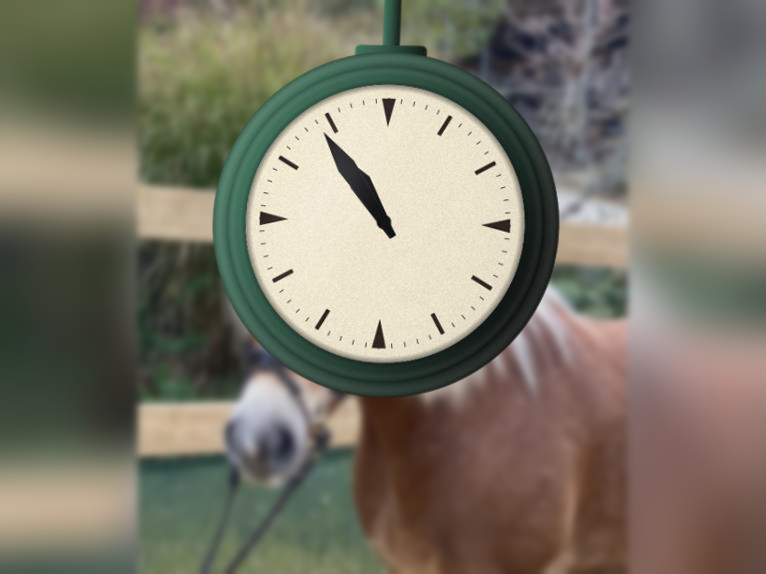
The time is {"hour": 10, "minute": 54}
